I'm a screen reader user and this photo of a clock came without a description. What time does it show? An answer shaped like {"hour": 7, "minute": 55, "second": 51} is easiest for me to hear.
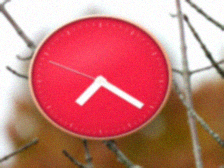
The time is {"hour": 7, "minute": 20, "second": 49}
